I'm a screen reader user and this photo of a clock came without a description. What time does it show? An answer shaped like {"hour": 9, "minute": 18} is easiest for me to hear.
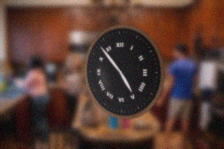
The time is {"hour": 4, "minute": 53}
